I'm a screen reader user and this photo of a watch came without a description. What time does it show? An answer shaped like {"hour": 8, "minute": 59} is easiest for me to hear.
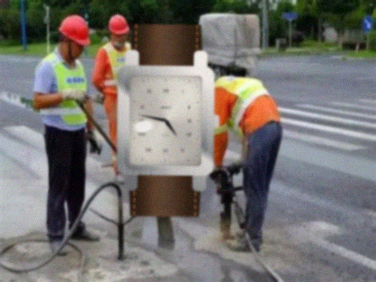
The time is {"hour": 4, "minute": 47}
